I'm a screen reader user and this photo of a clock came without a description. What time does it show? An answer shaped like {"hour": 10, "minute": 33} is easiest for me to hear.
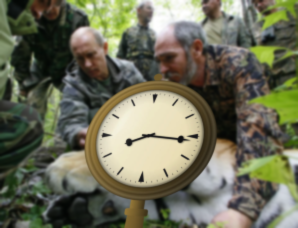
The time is {"hour": 8, "minute": 16}
